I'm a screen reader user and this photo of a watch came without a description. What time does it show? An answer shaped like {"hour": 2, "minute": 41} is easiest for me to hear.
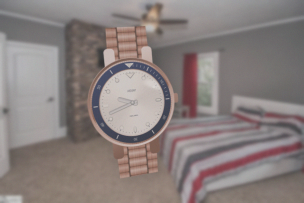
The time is {"hour": 9, "minute": 42}
